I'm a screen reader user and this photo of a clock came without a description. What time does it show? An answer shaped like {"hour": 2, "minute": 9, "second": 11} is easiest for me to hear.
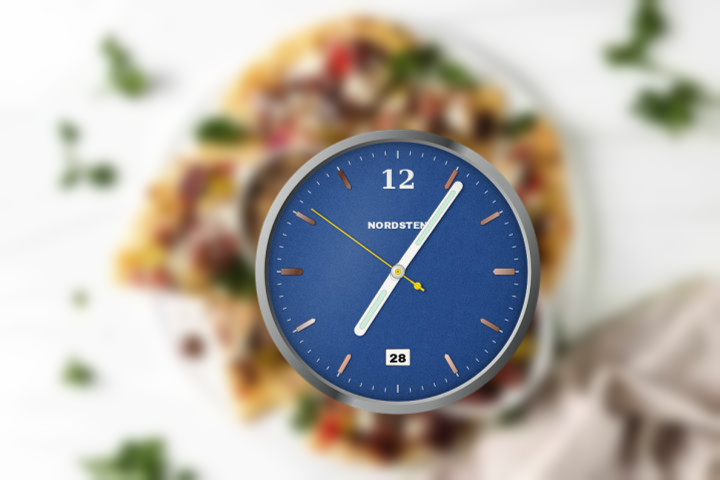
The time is {"hour": 7, "minute": 5, "second": 51}
